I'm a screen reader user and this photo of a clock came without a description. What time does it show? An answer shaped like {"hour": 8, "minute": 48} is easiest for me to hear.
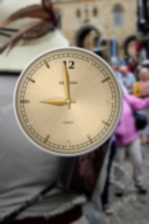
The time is {"hour": 8, "minute": 59}
